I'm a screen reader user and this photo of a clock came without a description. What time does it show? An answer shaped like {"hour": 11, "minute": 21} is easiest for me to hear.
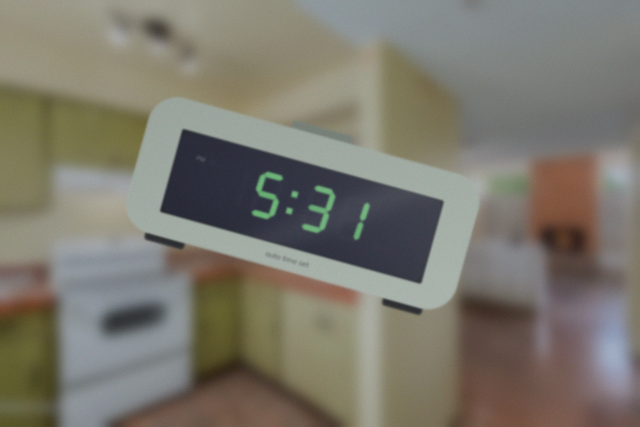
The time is {"hour": 5, "minute": 31}
